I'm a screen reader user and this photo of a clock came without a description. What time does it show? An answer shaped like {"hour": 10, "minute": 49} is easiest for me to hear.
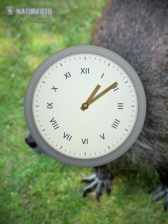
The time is {"hour": 1, "minute": 9}
